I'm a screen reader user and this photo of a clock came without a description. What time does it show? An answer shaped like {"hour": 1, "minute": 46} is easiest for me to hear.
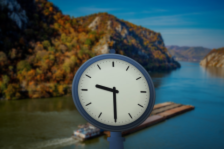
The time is {"hour": 9, "minute": 30}
